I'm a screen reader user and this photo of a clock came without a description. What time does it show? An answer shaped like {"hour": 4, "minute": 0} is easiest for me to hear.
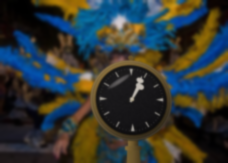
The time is {"hour": 1, "minute": 4}
